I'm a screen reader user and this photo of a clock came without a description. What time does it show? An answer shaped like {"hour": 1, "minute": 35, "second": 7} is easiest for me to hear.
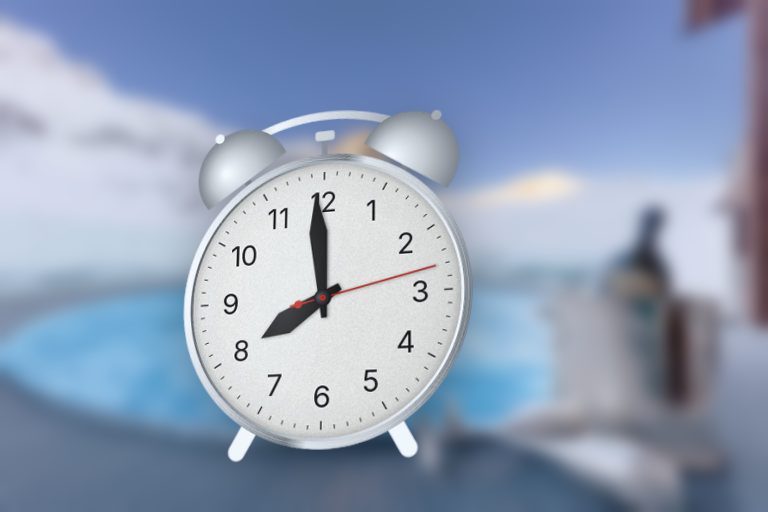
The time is {"hour": 7, "minute": 59, "second": 13}
